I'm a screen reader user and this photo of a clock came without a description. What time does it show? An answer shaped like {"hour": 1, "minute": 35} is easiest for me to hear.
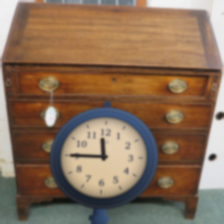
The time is {"hour": 11, "minute": 45}
